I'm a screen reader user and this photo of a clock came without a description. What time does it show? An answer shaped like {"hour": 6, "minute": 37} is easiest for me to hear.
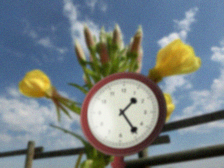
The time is {"hour": 1, "minute": 24}
